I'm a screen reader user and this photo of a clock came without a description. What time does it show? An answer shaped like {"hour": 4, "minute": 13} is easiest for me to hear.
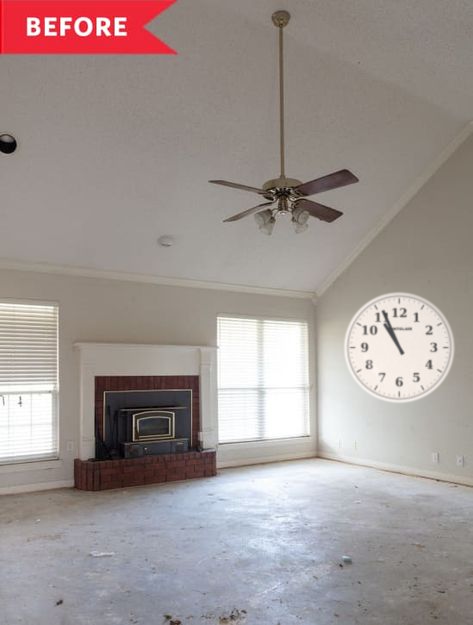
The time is {"hour": 10, "minute": 56}
